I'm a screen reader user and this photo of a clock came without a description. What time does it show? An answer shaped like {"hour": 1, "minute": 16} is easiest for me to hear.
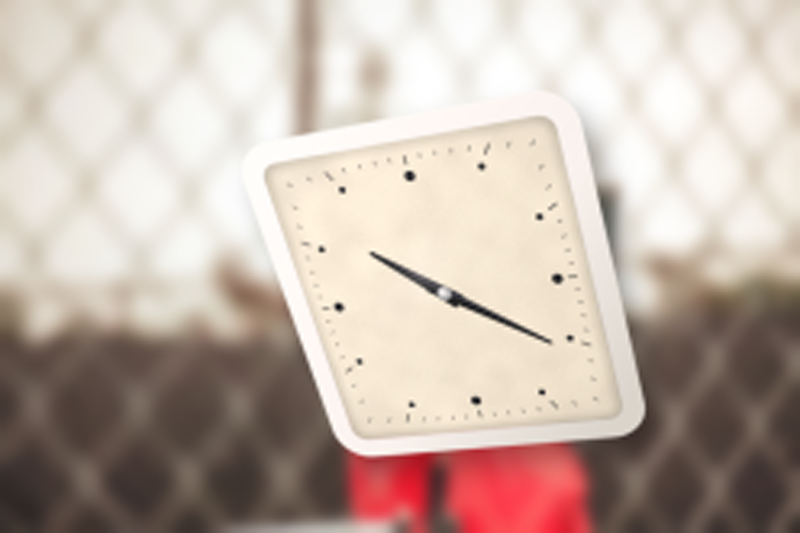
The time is {"hour": 10, "minute": 21}
